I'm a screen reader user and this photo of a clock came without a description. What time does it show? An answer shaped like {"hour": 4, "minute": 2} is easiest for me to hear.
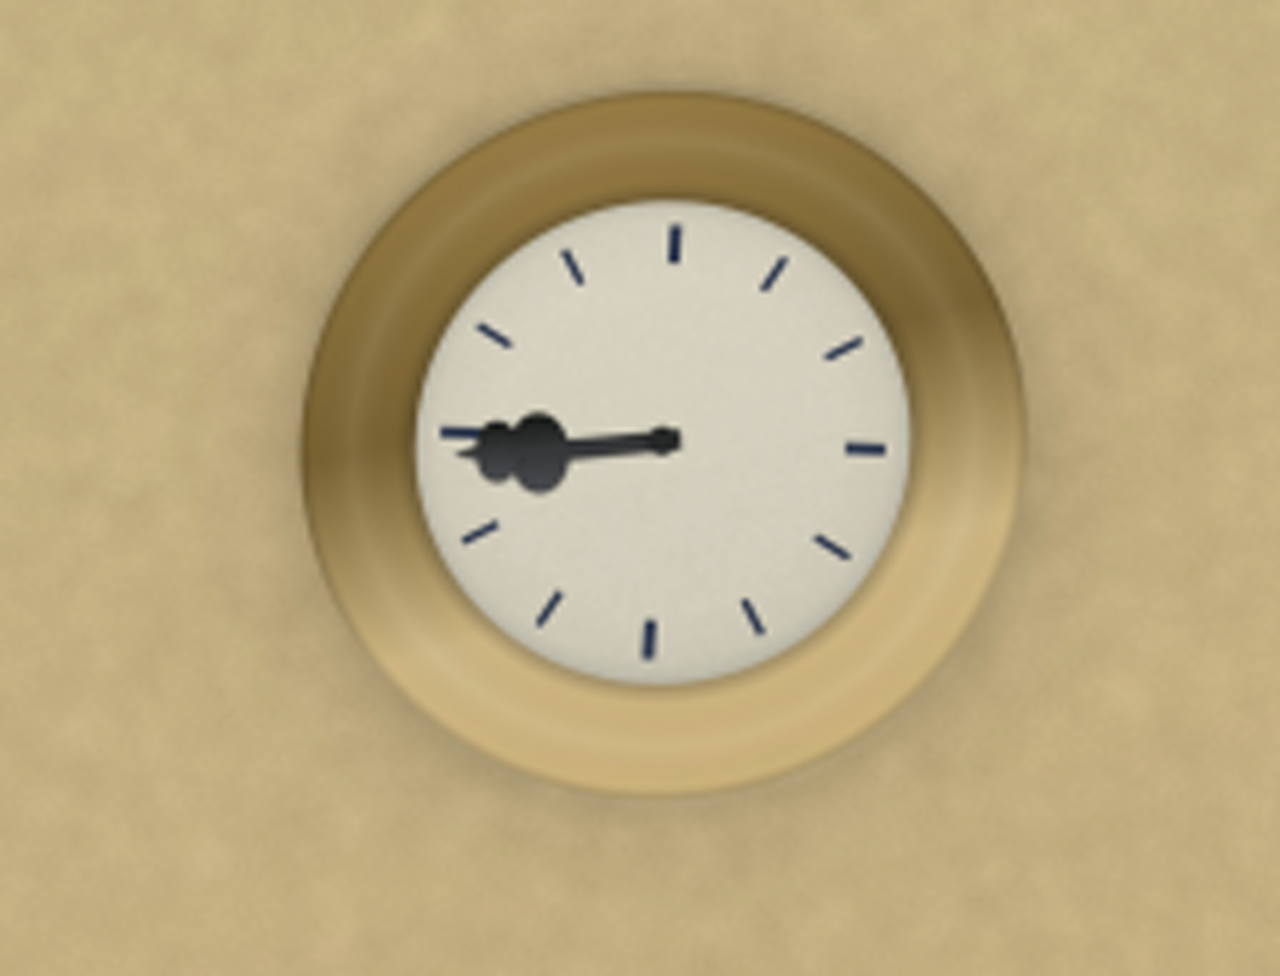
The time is {"hour": 8, "minute": 44}
